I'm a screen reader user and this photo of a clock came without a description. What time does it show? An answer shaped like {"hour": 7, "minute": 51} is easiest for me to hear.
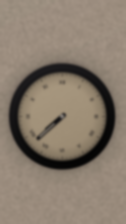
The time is {"hour": 7, "minute": 38}
